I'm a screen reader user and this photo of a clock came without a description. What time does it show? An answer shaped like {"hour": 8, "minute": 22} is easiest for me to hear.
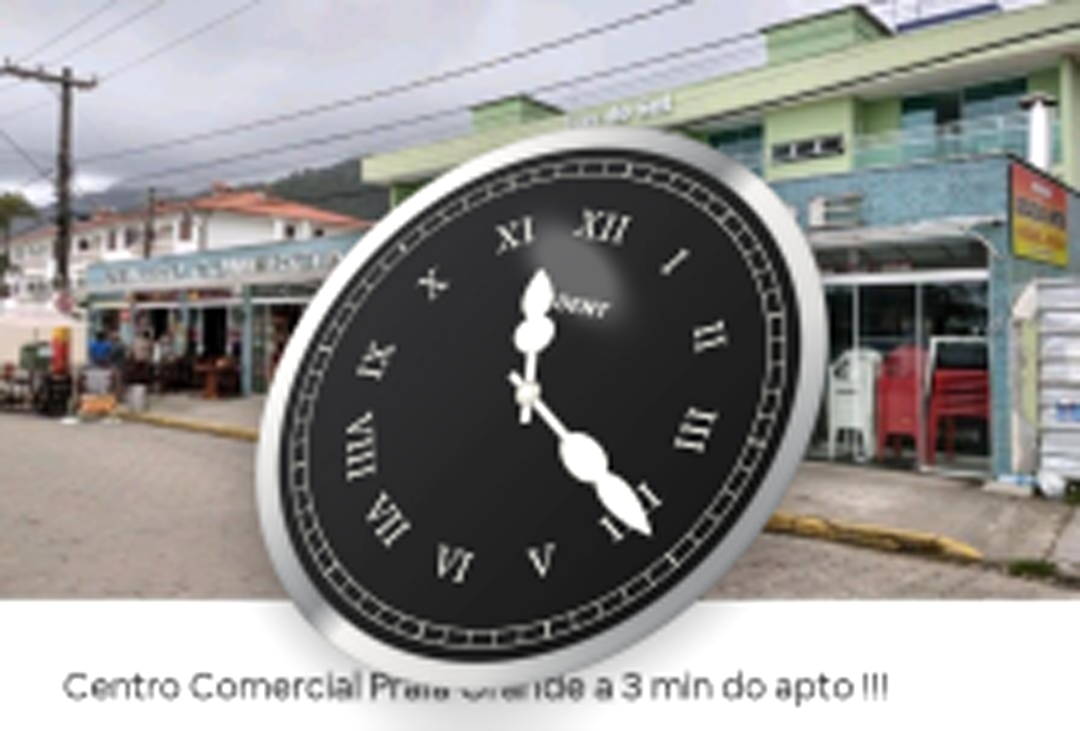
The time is {"hour": 11, "minute": 20}
